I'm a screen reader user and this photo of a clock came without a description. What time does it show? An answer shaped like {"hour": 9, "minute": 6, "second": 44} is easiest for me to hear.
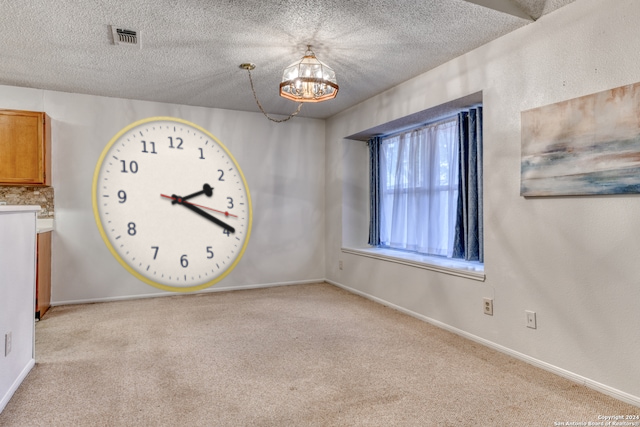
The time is {"hour": 2, "minute": 19, "second": 17}
